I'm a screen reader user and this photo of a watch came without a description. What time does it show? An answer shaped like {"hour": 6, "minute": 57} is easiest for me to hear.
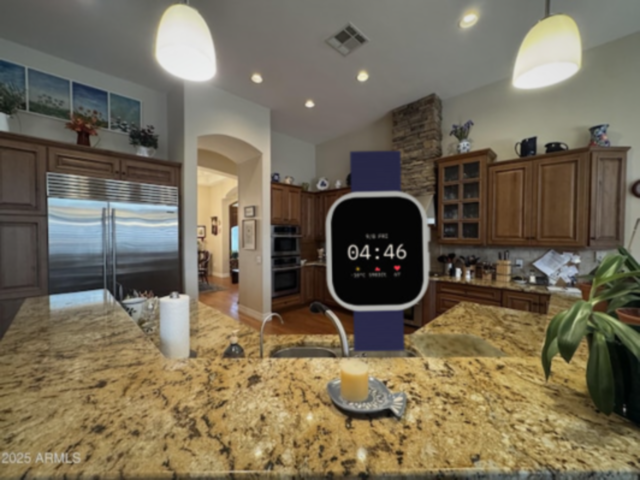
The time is {"hour": 4, "minute": 46}
